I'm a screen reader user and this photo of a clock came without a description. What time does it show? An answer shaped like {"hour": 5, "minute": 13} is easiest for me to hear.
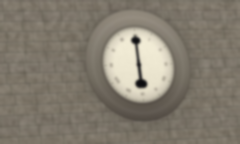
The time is {"hour": 6, "minute": 0}
